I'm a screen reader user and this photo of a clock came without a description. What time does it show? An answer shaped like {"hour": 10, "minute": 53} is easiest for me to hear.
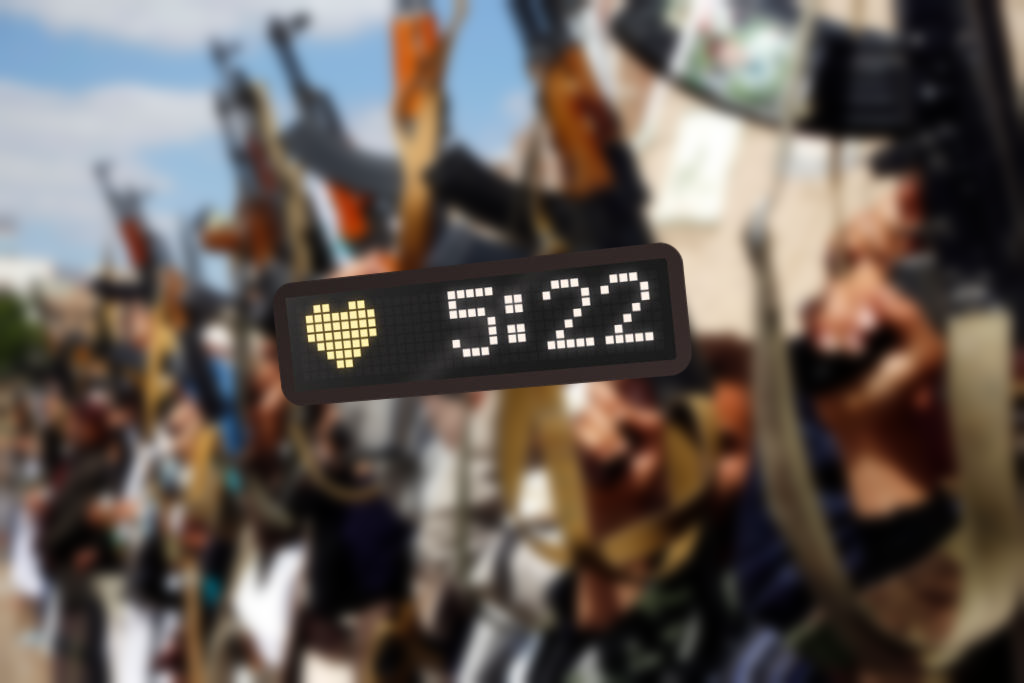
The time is {"hour": 5, "minute": 22}
